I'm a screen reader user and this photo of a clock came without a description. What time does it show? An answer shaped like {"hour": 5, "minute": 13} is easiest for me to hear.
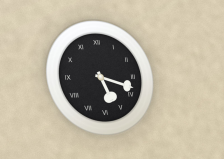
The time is {"hour": 5, "minute": 18}
